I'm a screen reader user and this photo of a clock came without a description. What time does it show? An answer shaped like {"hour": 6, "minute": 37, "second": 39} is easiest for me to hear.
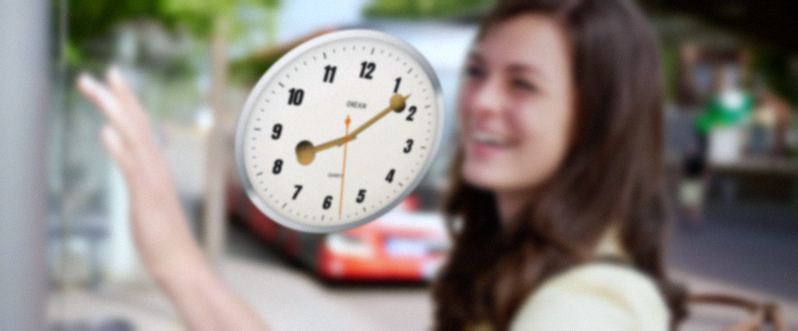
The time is {"hour": 8, "minute": 7, "second": 28}
